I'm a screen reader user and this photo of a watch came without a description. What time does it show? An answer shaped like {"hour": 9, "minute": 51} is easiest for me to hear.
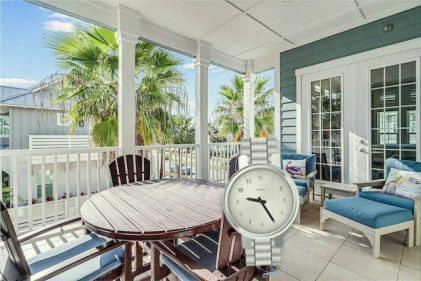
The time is {"hour": 9, "minute": 25}
